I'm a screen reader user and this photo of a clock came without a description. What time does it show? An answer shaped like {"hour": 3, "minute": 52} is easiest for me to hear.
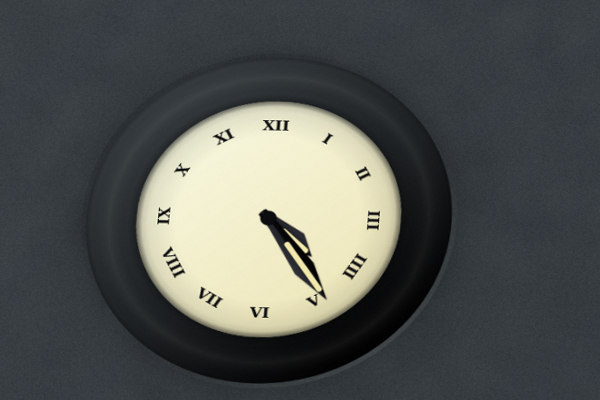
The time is {"hour": 4, "minute": 24}
